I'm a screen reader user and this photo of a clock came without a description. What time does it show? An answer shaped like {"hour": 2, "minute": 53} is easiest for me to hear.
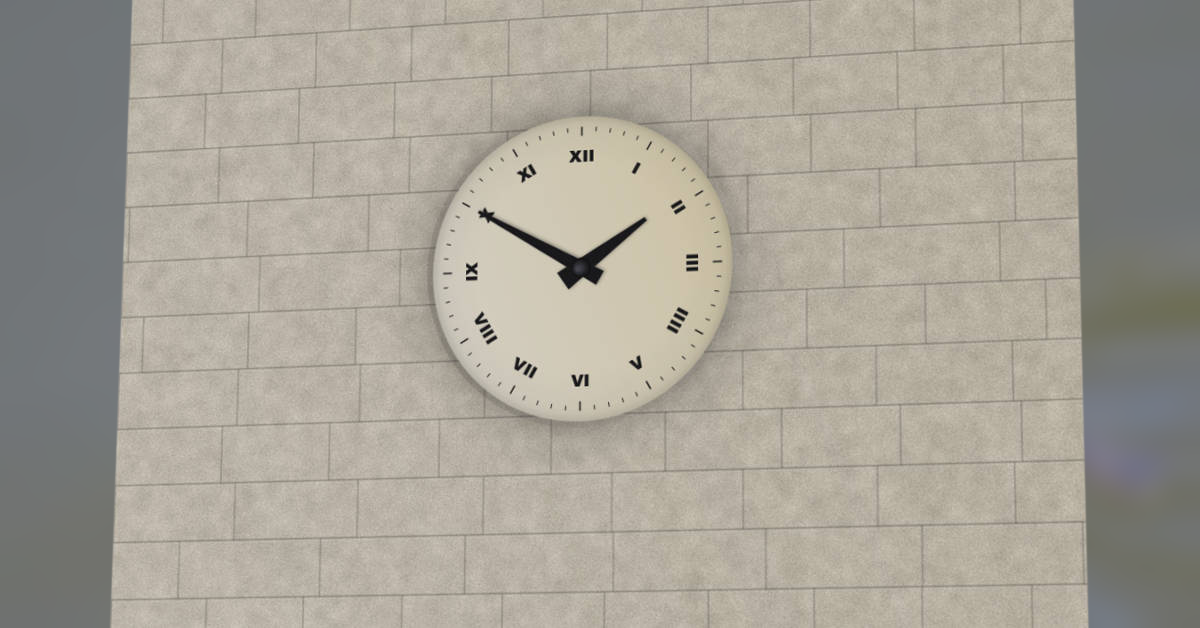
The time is {"hour": 1, "minute": 50}
